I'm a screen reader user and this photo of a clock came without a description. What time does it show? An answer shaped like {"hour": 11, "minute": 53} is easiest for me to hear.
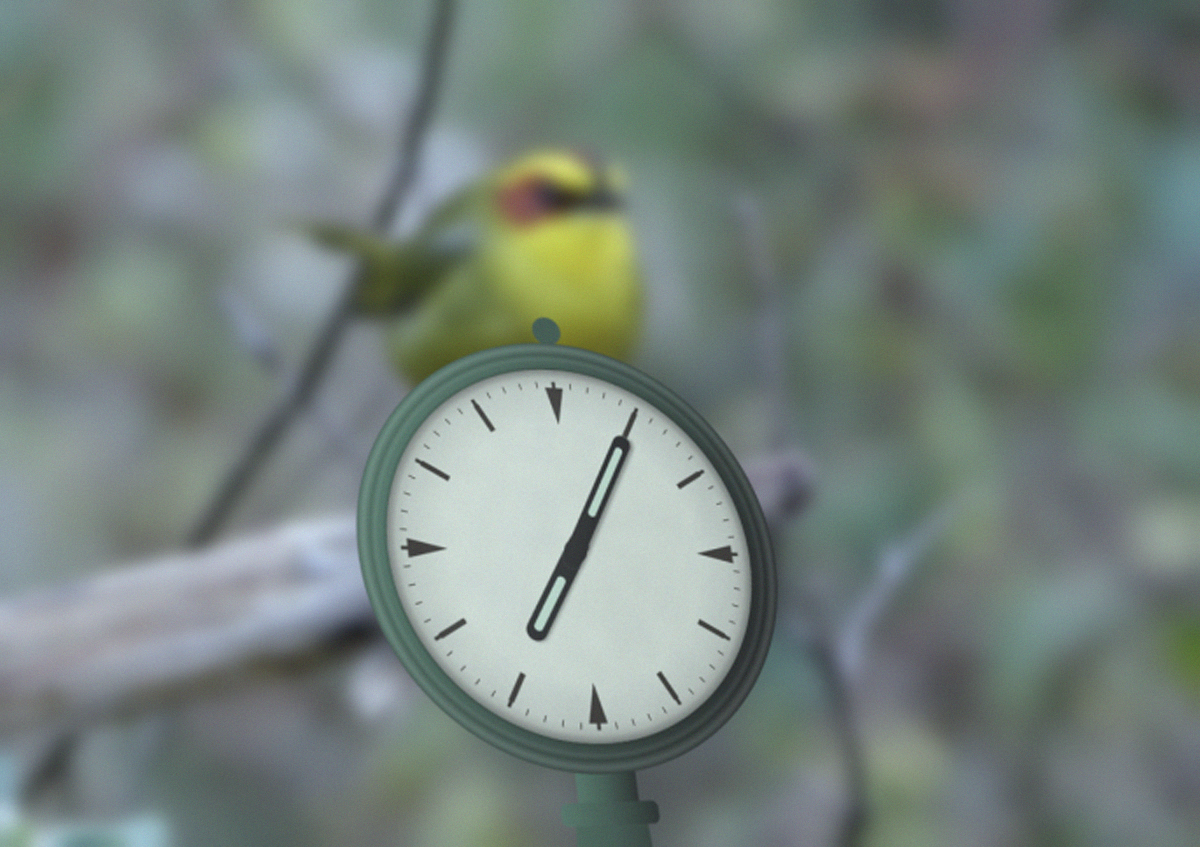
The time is {"hour": 7, "minute": 5}
